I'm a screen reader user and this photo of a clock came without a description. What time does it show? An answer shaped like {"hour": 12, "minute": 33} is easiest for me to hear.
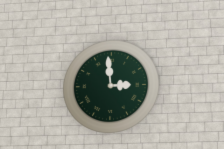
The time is {"hour": 2, "minute": 59}
